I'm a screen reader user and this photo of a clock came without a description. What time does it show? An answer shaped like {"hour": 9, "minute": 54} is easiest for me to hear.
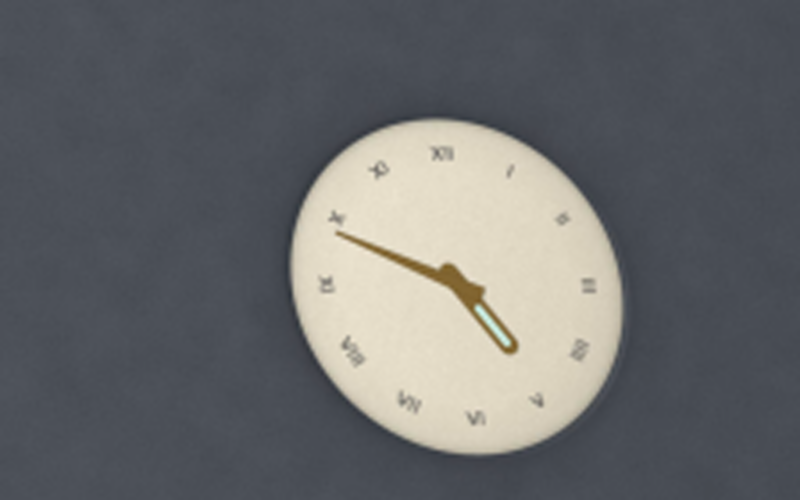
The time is {"hour": 4, "minute": 49}
